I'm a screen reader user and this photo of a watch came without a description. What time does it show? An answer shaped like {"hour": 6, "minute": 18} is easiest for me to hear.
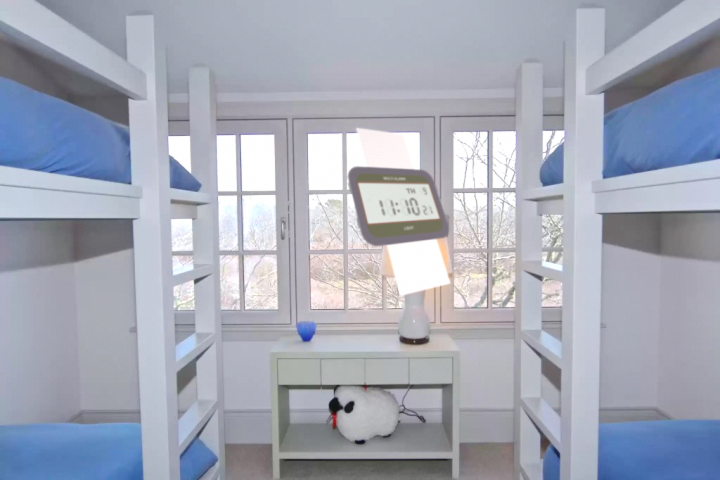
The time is {"hour": 11, "minute": 10}
